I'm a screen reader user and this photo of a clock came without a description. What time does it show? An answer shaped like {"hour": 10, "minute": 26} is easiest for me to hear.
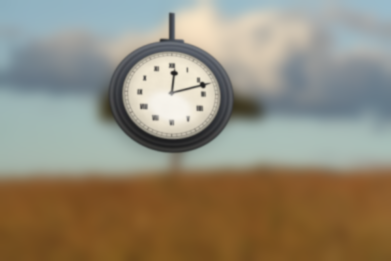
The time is {"hour": 12, "minute": 12}
